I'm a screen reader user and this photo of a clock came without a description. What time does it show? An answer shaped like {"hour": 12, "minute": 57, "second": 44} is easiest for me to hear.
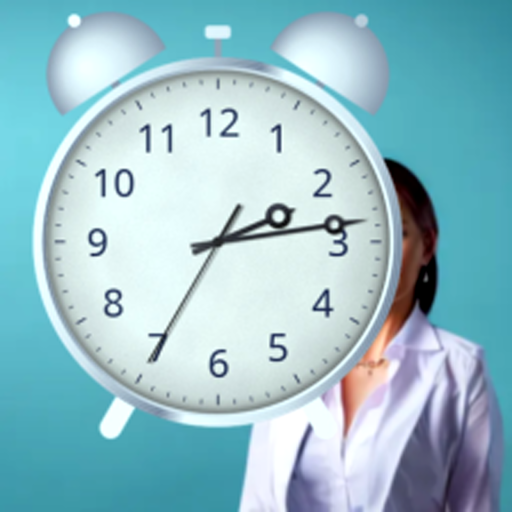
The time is {"hour": 2, "minute": 13, "second": 35}
